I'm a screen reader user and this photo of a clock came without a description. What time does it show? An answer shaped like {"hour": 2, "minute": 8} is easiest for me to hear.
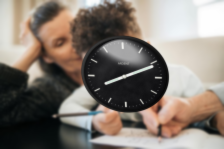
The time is {"hour": 8, "minute": 11}
